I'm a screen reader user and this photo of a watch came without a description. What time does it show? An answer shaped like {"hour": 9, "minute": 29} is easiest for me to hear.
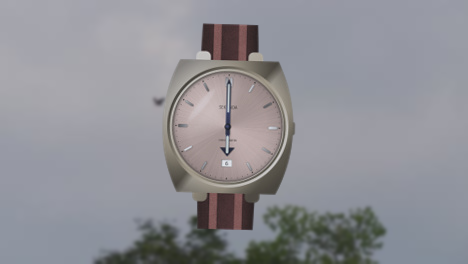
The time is {"hour": 6, "minute": 0}
